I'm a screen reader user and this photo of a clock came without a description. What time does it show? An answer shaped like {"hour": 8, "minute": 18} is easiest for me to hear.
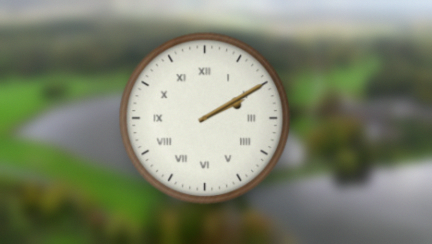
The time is {"hour": 2, "minute": 10}
